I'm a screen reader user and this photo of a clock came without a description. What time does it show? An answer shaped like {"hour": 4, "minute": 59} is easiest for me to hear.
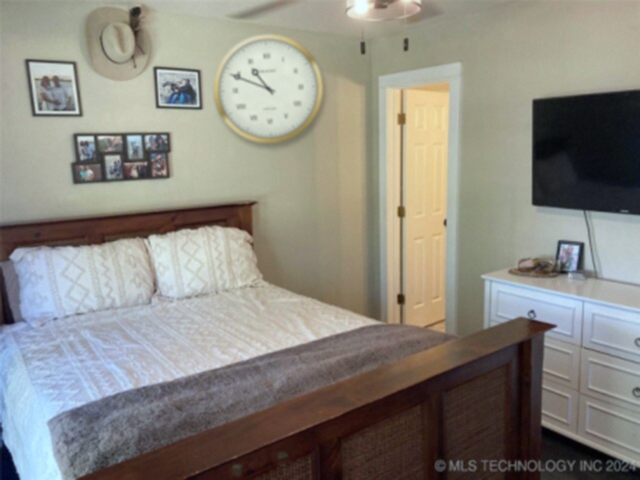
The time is {"hour": 10, "minute": 49}
